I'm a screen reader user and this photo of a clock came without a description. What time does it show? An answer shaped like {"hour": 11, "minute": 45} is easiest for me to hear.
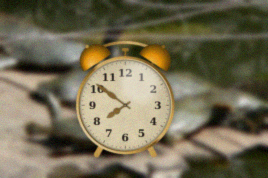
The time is {"hour": 7, "minute": 51}
